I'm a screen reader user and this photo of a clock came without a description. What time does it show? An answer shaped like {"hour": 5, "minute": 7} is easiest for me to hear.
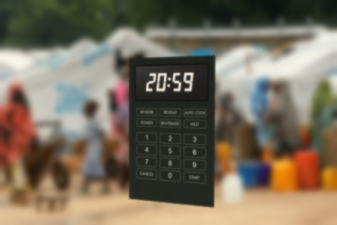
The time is {"hour": 20, "minute": 59}
